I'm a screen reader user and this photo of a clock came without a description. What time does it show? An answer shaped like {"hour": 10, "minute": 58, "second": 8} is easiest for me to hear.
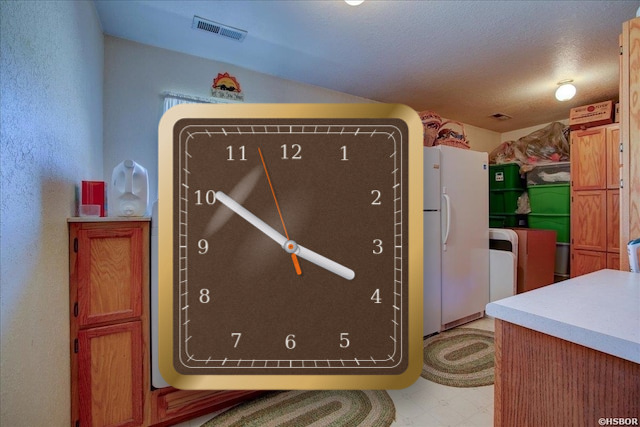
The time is {"hour": 3, "minute": 50, "second": 57}
